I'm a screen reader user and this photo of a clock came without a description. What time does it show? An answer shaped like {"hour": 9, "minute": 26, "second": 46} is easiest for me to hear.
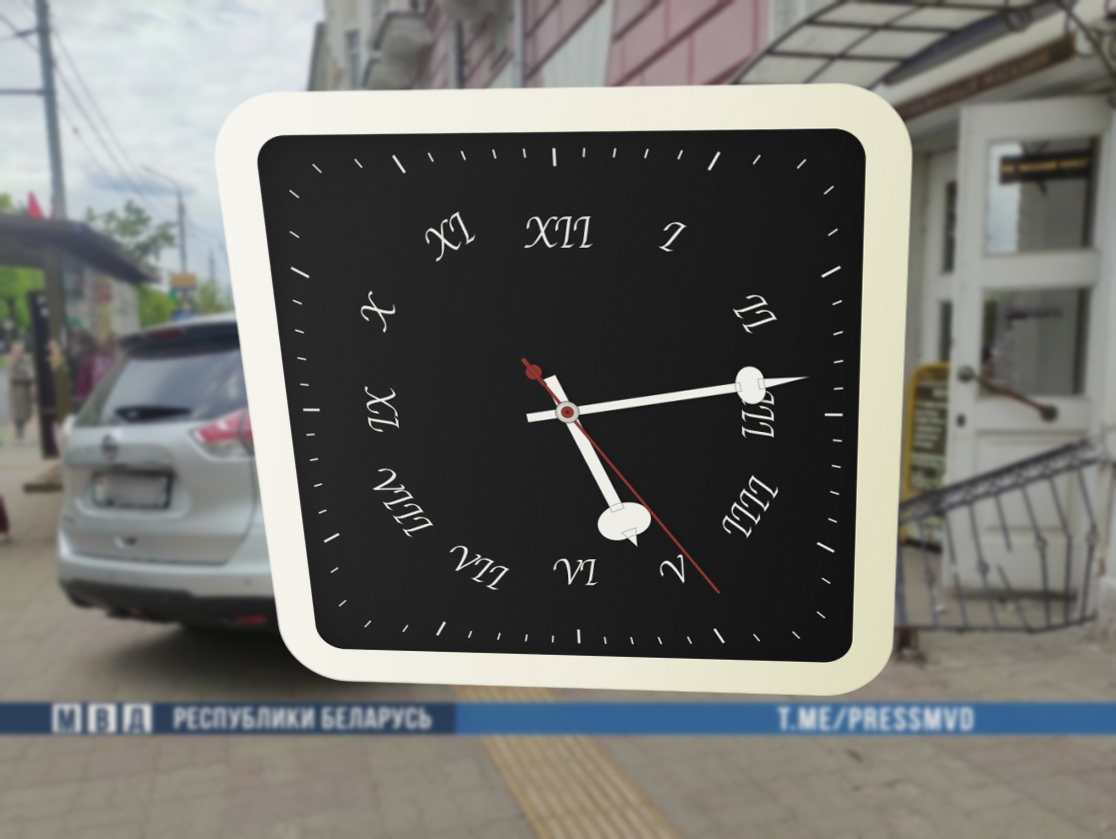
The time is {"hour": 5, "minute": 13, "second": 24}
